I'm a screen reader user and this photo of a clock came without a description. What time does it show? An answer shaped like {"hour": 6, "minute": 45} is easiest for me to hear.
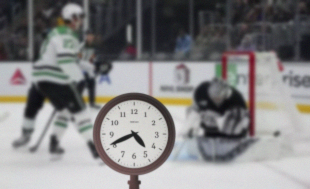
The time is {"hour": 4, "minute": 41}
